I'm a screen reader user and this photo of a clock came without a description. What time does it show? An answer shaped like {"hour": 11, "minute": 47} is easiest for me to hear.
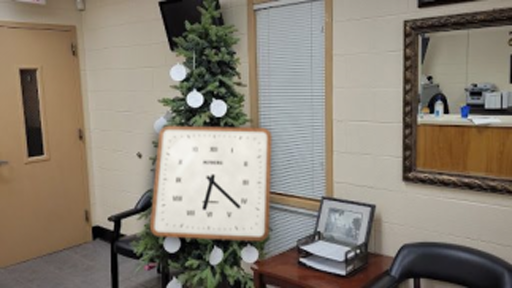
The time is {"hour": 6, "minute": 22}
